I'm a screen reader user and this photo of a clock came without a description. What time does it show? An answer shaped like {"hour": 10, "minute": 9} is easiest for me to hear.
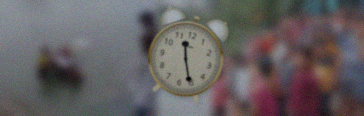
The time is {"hour": 11, "minute": 26}
